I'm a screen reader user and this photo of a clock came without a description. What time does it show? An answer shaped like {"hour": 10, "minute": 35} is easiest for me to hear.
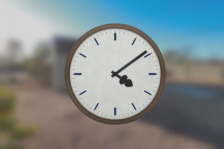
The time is {"hour": 4, "minute": 9}
